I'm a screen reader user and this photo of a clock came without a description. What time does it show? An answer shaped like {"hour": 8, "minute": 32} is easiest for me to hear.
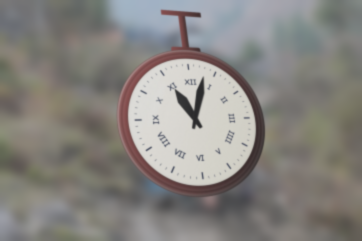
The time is {"hour": 11, "minute": 3}
